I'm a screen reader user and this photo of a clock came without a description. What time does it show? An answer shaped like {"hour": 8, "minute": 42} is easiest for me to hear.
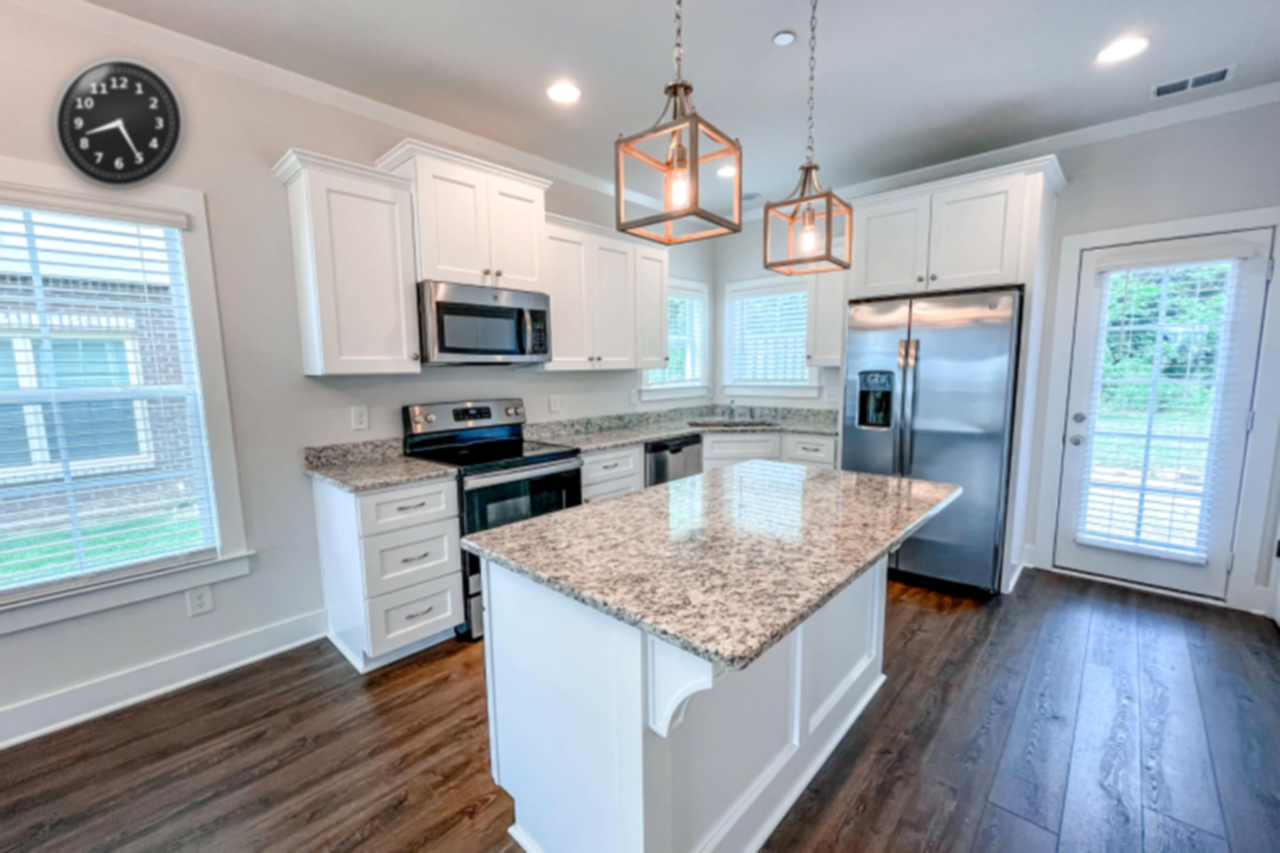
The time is {"hour": 8, "minute": 25}
